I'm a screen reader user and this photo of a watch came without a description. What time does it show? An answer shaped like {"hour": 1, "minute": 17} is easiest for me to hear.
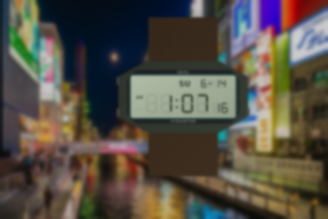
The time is {"hour": 1, "minute": 7}
